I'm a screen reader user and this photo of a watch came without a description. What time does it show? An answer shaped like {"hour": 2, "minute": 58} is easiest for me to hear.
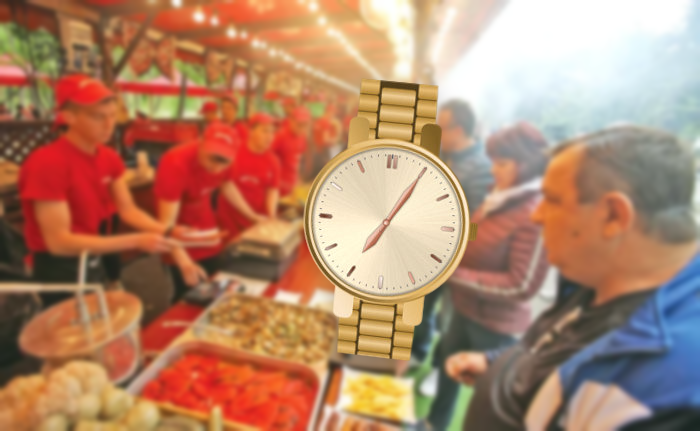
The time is {"hour": 7, "minute": 5}
